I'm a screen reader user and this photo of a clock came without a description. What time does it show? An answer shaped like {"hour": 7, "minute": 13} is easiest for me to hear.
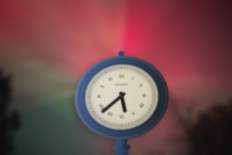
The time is {"hour": 5, "minute": 38}
